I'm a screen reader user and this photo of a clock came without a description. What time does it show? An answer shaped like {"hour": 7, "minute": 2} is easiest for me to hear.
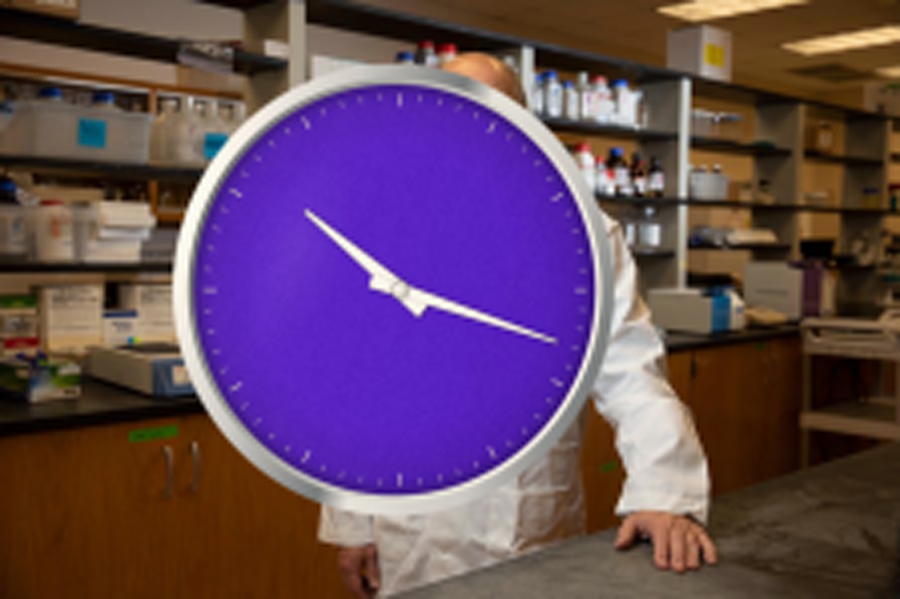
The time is {"hour": 10, "minute": 18}
